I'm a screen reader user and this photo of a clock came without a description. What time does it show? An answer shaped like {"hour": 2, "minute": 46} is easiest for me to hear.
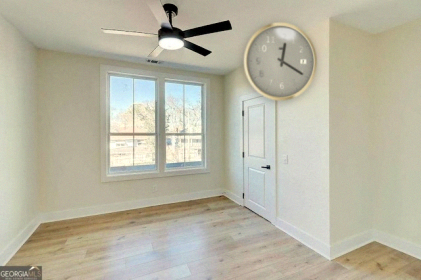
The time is {"hour": 12, "minute": 20}
